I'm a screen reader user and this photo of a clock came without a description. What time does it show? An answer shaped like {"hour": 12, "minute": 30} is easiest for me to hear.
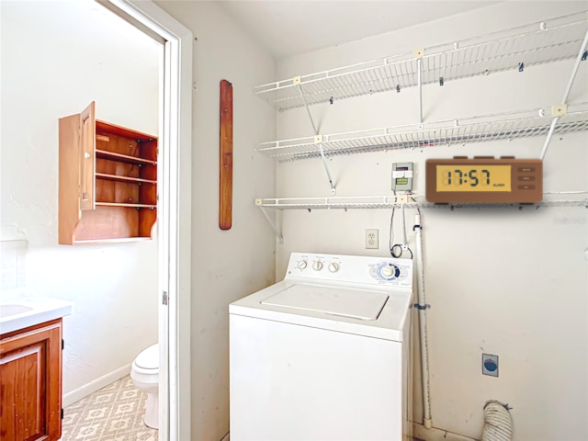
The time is {"hour": 17, "minute": 57}
